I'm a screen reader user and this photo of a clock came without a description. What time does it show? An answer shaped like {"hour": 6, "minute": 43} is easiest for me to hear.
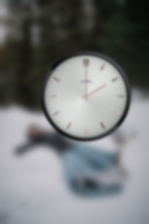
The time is {"hour": 2, "minute": 0}
